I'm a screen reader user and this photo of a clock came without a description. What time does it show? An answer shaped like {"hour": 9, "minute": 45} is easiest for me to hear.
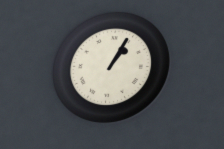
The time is {"hour": 1, "minute": 4}
